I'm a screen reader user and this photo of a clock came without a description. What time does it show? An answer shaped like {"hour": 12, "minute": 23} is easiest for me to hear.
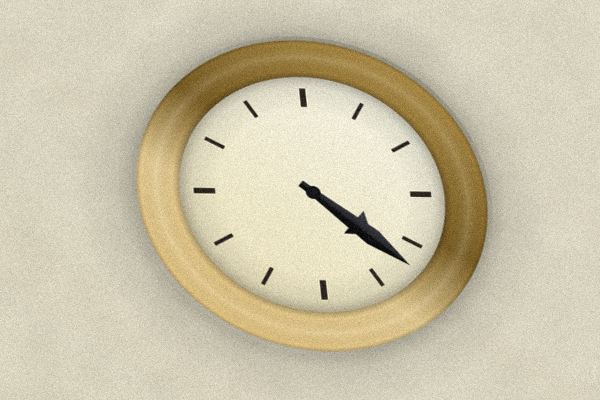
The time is {"hour": 4, "minute": 22}
